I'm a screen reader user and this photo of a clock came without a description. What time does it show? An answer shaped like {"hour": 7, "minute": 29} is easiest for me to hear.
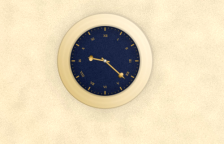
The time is {"hour": 9, "minute": 22}
